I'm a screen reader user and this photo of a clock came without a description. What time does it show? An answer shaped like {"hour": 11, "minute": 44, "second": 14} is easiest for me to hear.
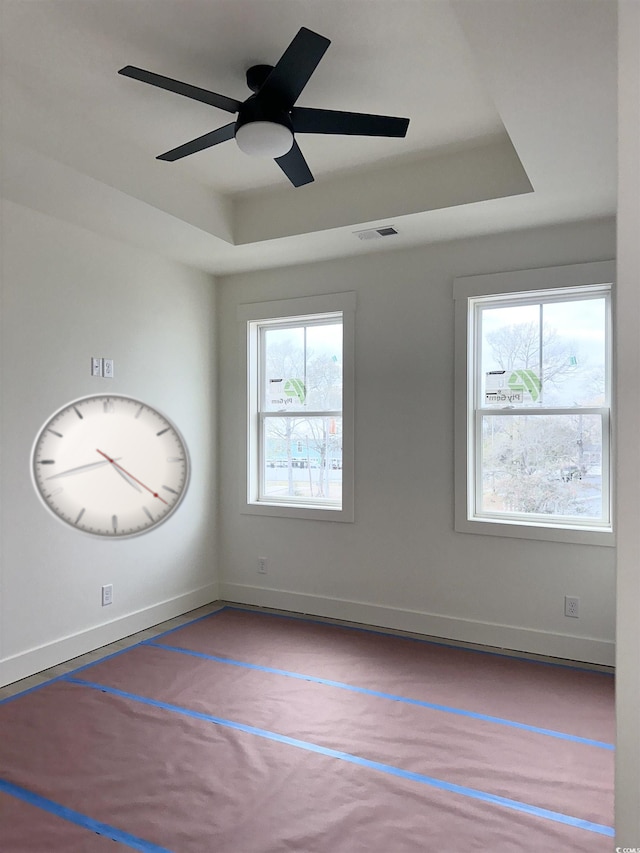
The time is {"hour": 4, "minute": 42, "second": 22}
